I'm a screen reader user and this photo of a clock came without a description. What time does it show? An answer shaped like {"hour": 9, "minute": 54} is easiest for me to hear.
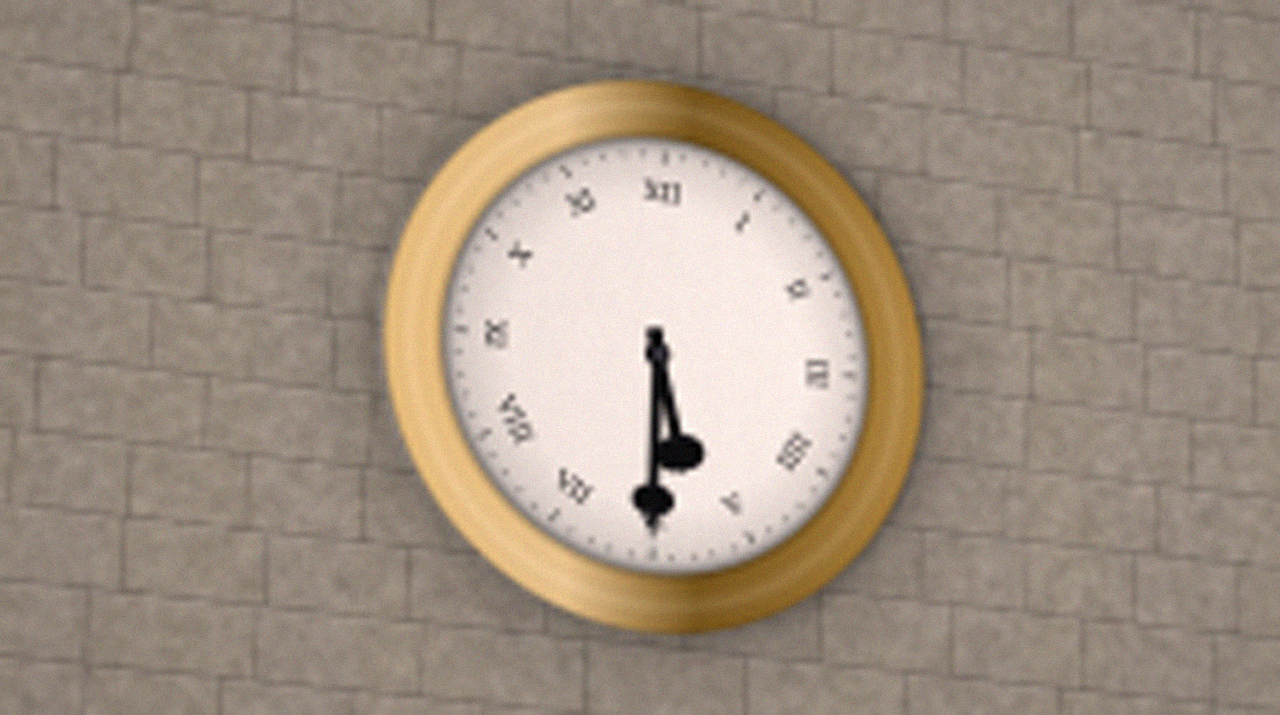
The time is {"hour": 5, "minute": 30}
